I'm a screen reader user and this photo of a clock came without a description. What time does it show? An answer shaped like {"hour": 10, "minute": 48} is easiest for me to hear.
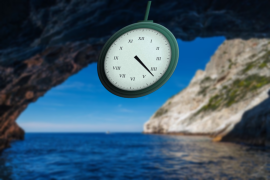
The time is {"hour": 4, "minute": 22}
